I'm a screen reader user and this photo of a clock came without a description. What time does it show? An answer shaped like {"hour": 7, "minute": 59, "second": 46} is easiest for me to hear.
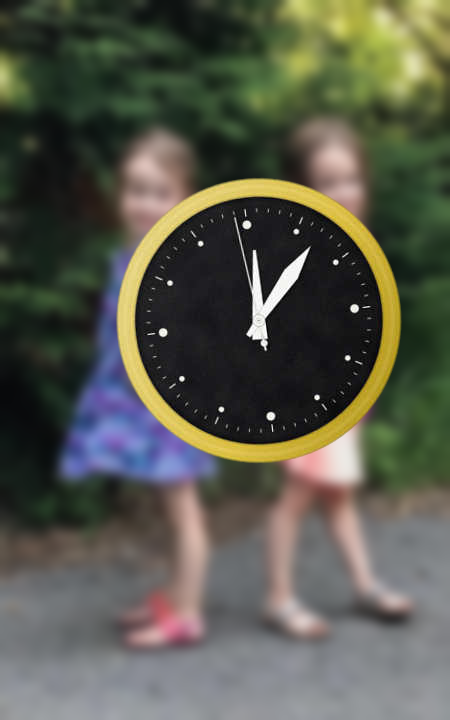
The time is {"hour": 12, "minute": 6, "second": 59}
